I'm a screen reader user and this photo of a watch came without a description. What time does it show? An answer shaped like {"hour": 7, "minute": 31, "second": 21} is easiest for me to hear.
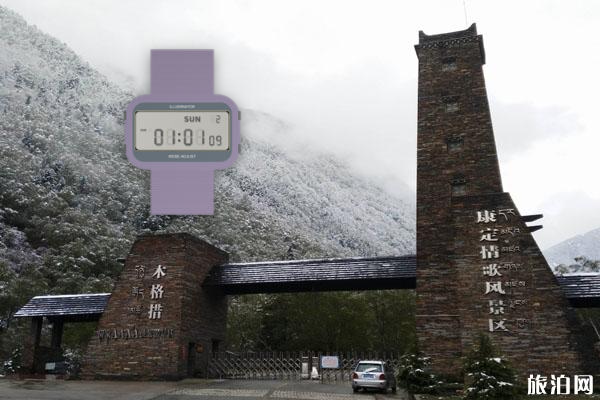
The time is {"hour": 1, "minute": 1, "second": 9}
